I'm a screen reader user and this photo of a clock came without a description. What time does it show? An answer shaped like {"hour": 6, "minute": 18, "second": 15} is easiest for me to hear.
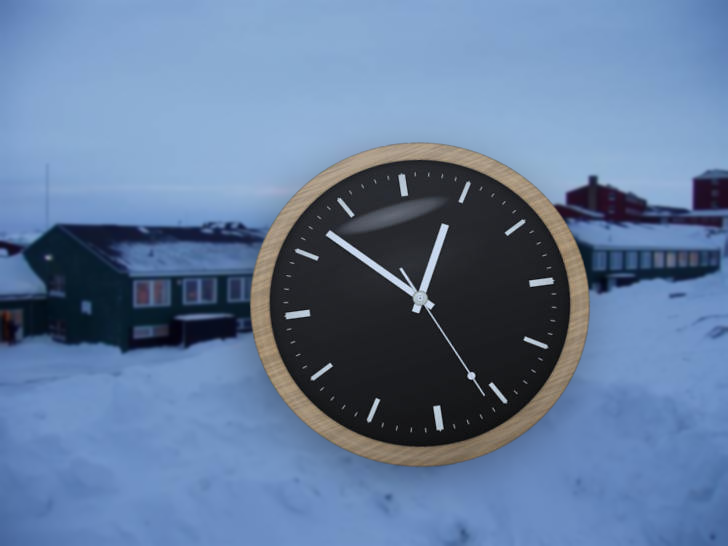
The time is {"hour": 12, "minute": 52, "second": 26}
